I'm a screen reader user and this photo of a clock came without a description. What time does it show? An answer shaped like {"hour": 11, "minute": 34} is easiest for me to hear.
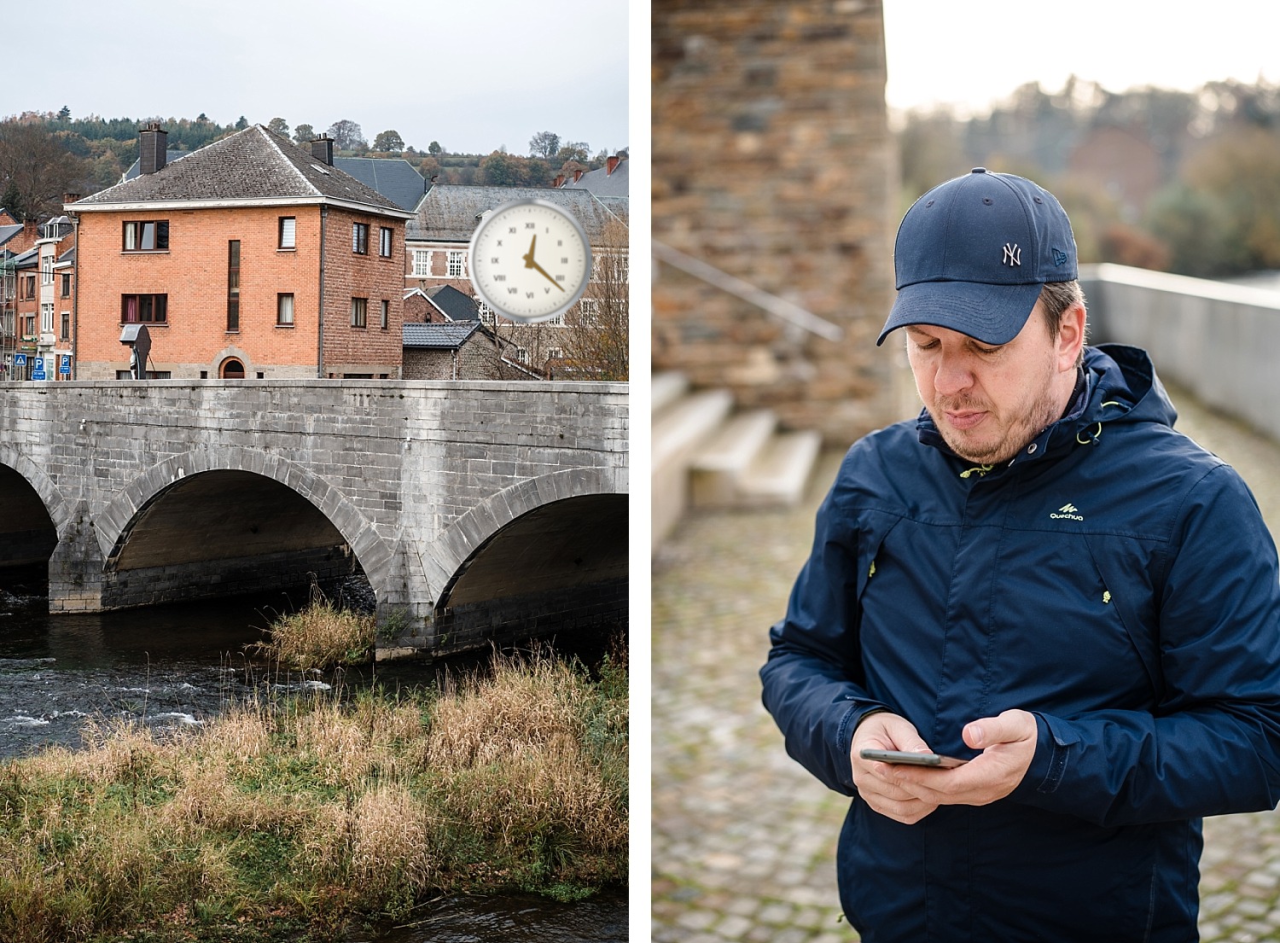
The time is {"hour": 12, "minute": 22}
